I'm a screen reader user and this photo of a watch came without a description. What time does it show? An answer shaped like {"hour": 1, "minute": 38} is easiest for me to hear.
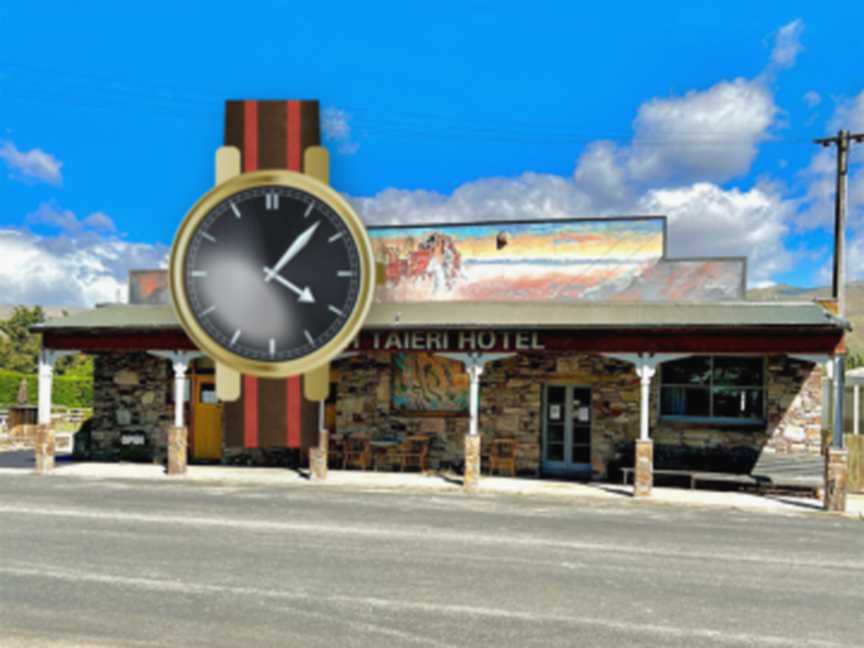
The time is {"hour": 4, "minute": 7}
